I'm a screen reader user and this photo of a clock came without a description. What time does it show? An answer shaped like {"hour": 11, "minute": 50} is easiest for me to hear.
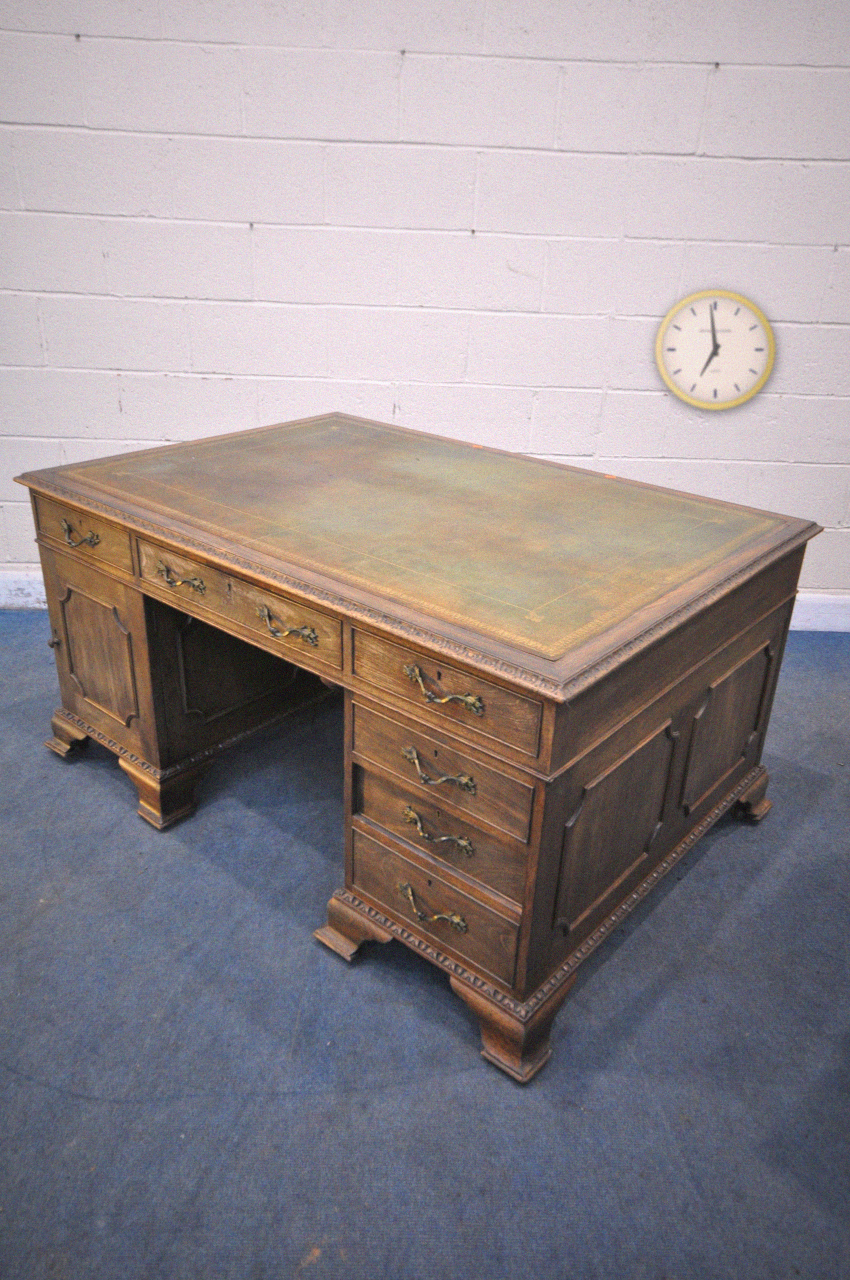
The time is {"hour": 6, "minute": 59}
